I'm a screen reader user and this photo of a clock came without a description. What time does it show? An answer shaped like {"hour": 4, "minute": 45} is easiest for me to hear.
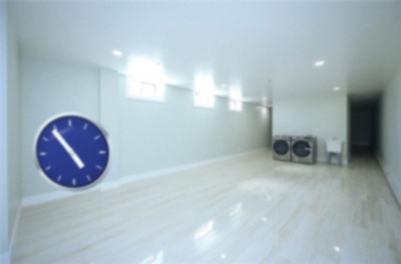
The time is {"hour": 4, "minute": 54}
